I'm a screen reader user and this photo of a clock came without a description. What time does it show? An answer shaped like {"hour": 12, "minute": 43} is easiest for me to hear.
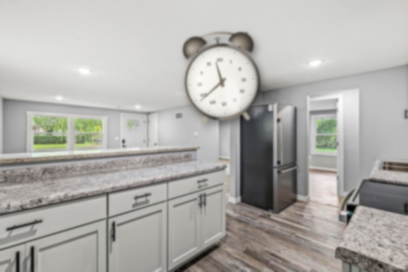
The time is {"hour": 11, "minute": 39}
